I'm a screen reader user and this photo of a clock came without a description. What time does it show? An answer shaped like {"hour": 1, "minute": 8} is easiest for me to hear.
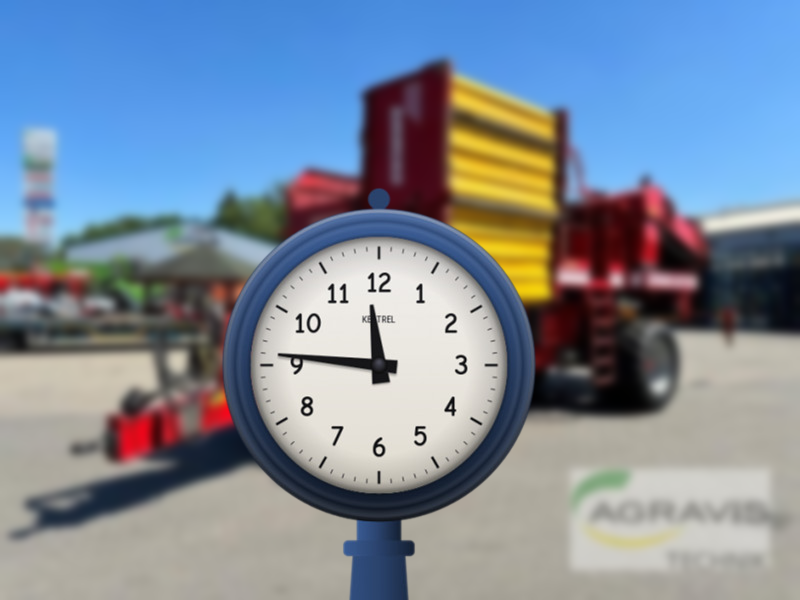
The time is {"hour": 11, "minute": 46}
